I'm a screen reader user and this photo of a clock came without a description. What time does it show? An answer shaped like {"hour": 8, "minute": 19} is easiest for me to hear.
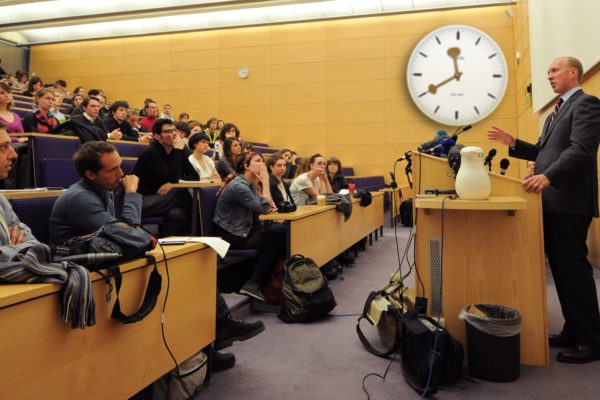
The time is {"hour": 11, "minute": 40}
